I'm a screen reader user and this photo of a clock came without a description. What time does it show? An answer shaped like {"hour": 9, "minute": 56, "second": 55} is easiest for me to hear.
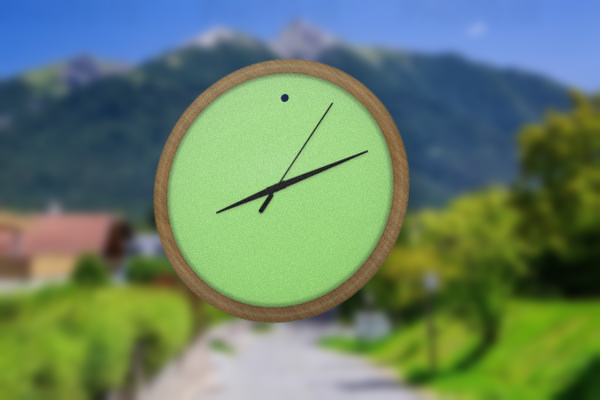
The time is {"hour": 8, "minute": 11, "second": 5}
